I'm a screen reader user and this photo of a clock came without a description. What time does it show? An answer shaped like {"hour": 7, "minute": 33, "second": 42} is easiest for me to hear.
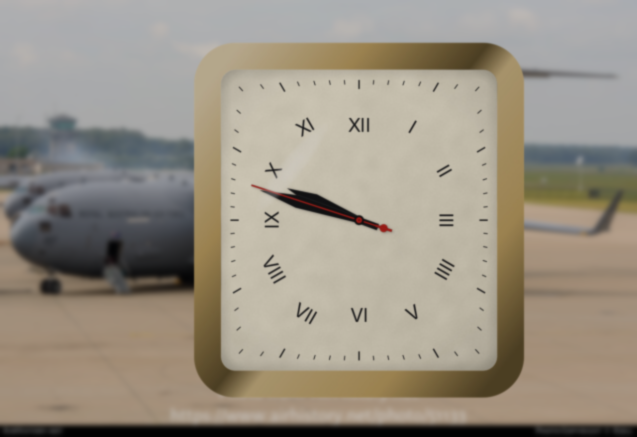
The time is {"hour": 9, "minute": 47, "second": 48}
